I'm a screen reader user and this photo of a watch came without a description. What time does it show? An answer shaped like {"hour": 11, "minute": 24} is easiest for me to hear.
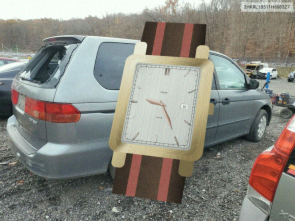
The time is {"hour": 9, "minute": 25}
